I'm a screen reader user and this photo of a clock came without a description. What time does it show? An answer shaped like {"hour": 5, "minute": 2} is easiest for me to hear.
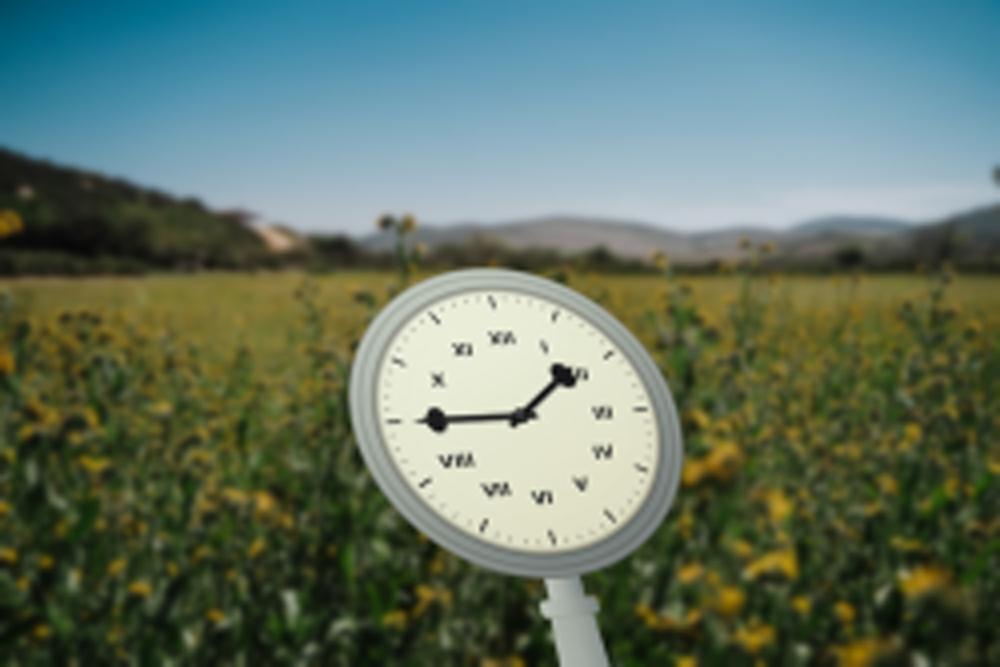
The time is {"hour": 1, "minute": 45}
